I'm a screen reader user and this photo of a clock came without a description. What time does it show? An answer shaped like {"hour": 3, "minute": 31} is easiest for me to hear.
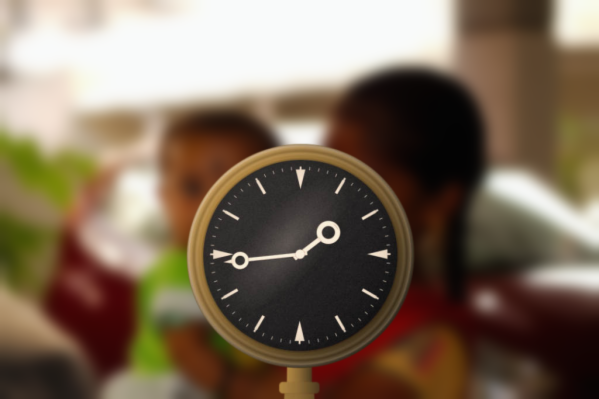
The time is {"hour": 1, "minute": 44}
